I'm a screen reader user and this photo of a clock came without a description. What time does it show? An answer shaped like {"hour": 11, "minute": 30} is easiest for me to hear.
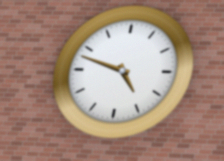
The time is {"hour": 4, "minute": 48}
